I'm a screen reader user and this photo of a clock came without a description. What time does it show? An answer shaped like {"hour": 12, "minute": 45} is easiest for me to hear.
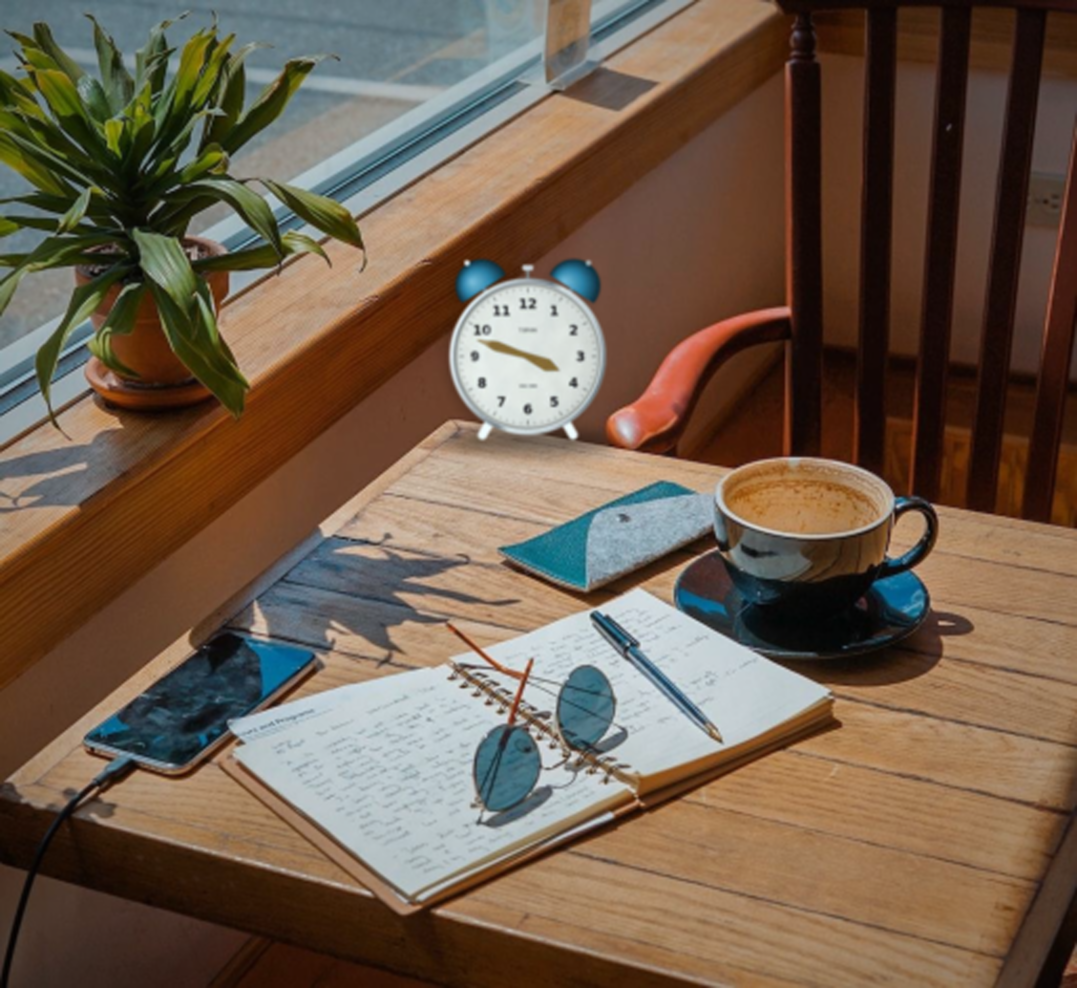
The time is {"hour": 3, "minute": 48}
